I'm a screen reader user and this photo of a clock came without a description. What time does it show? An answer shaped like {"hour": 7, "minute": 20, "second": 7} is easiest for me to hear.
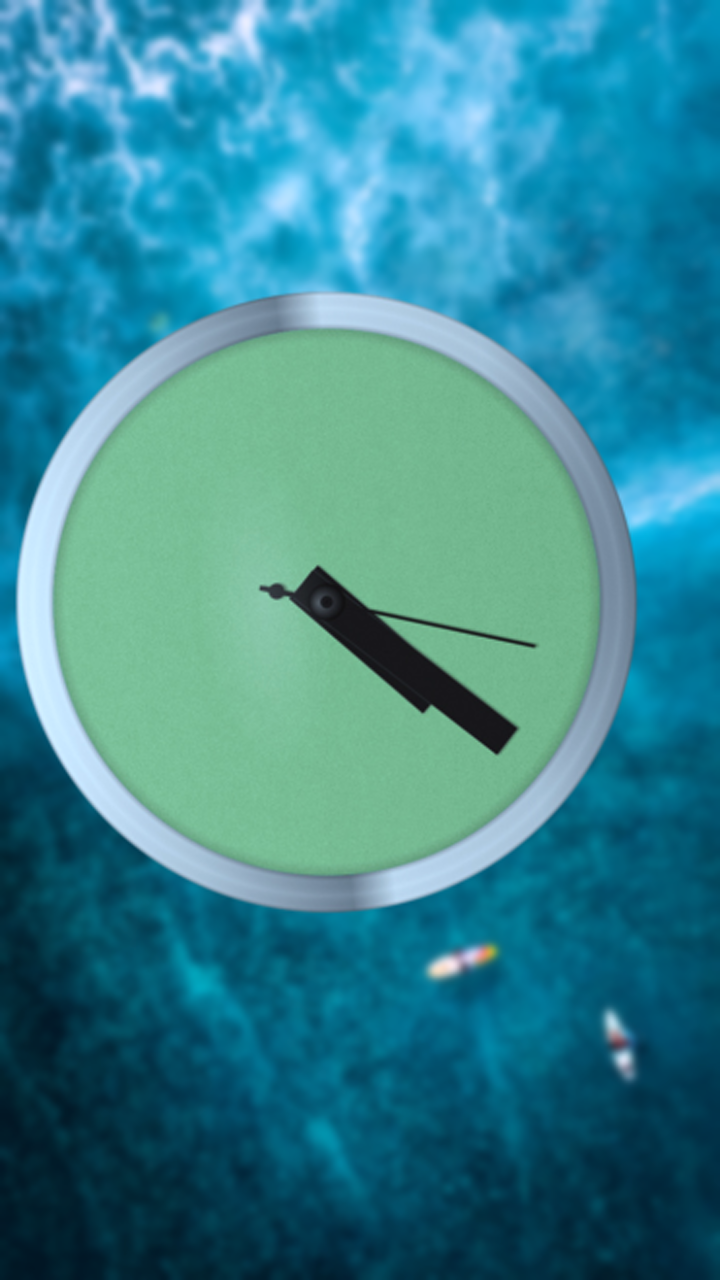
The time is {"hour": 4, "minute": 21, "second": 17}
